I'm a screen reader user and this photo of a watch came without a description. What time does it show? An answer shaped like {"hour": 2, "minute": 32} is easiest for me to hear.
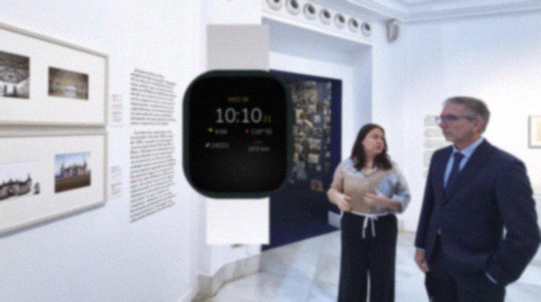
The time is {"hour": 10, "minute": 10}
